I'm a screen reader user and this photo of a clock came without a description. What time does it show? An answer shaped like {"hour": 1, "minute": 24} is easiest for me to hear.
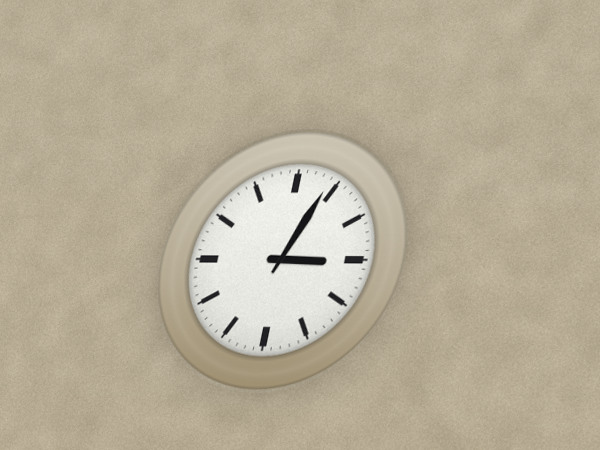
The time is {"hour": 3, "minute": 4}
